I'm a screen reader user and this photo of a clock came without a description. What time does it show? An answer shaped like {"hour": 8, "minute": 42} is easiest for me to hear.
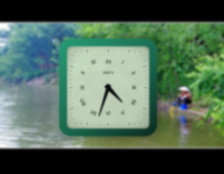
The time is {"hour": 4, "minute": 33}
